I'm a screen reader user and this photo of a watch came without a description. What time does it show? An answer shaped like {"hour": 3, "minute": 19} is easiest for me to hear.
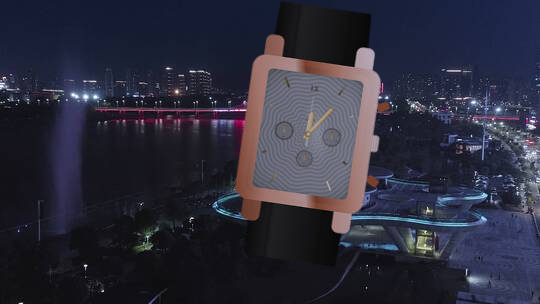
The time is {"hour": 12, "minute": 6}
